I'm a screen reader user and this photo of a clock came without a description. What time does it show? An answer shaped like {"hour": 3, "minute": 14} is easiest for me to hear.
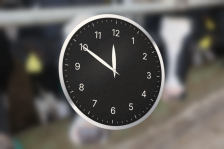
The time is {"hour": 11, "minute": 50}
